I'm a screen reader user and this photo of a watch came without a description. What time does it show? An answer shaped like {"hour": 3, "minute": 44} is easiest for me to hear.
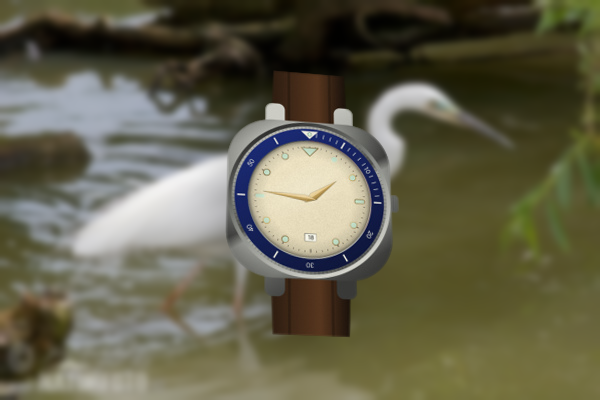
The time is {"hour": 1, "minute": 46}
